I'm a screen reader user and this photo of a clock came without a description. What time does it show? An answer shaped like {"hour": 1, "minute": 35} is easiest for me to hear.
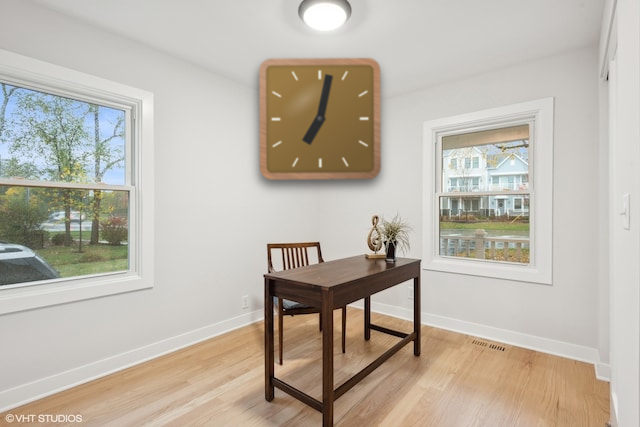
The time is {"hour": 7, "minute": 2}
